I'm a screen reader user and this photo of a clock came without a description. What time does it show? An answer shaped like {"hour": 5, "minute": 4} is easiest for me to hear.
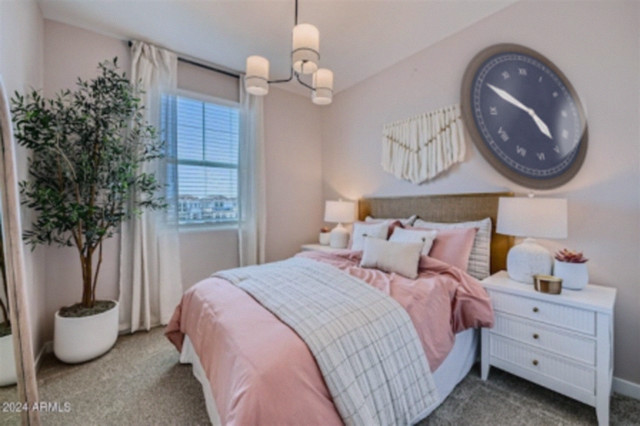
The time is {"hour": 4, "minute": 50}
